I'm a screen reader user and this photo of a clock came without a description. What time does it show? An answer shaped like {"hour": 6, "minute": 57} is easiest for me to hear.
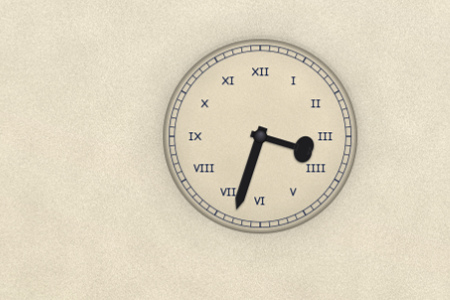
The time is {"hour": 3, "minute": 33}
